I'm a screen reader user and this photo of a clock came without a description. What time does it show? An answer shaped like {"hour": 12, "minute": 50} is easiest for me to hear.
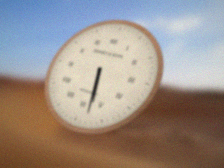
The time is {"hour": 5, "minute": 28}
